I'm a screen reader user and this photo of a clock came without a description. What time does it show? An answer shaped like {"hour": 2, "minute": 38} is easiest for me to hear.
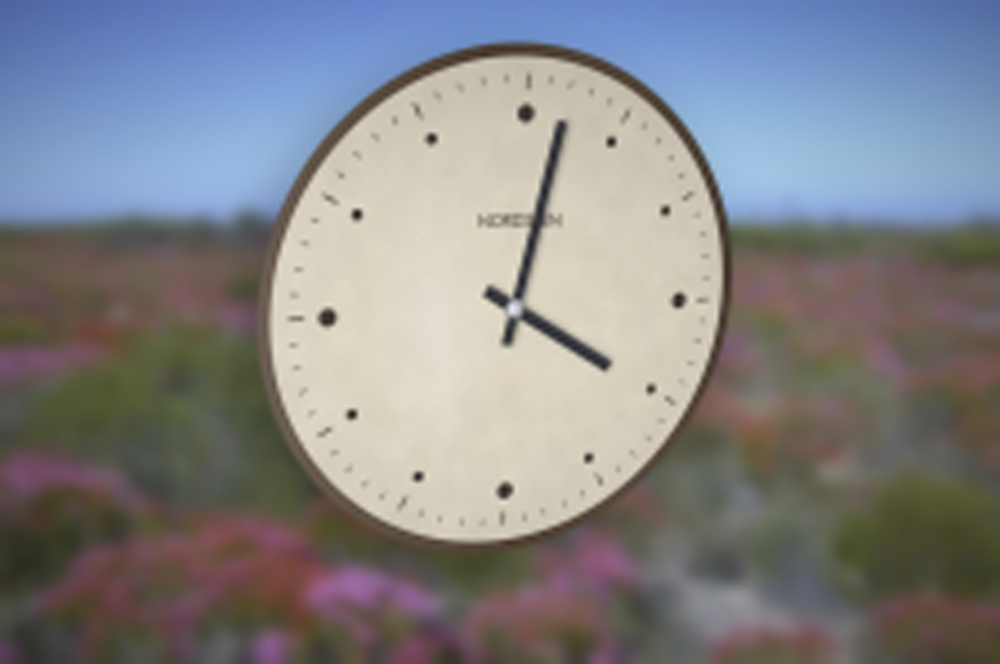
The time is {"hour": 4, "minute": 2}
